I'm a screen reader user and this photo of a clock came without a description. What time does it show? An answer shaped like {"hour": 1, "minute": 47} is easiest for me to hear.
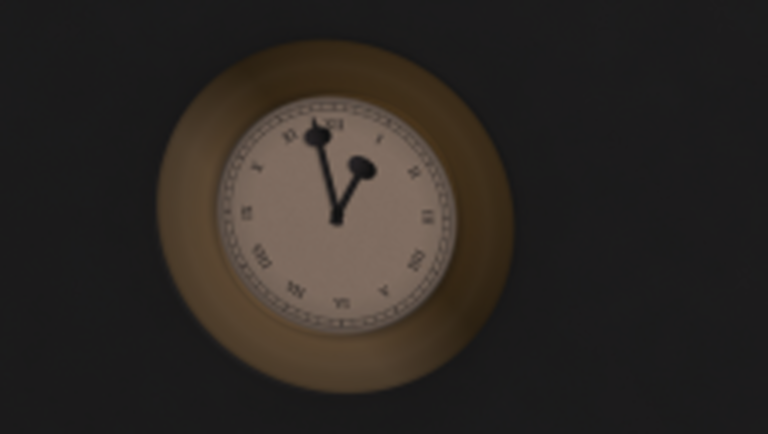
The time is {"hour": 12, "minute": 58}
